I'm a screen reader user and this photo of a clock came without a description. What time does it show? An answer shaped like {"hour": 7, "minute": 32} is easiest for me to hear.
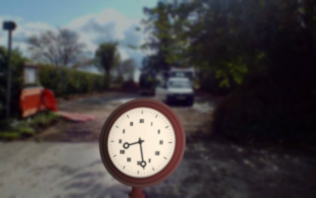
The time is {"hour": 8, "minute": 28}
